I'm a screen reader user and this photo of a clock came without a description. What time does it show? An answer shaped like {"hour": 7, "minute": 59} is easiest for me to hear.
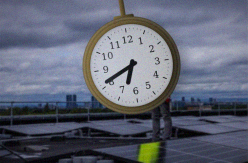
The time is {"hour": 6, "minute": 41}
